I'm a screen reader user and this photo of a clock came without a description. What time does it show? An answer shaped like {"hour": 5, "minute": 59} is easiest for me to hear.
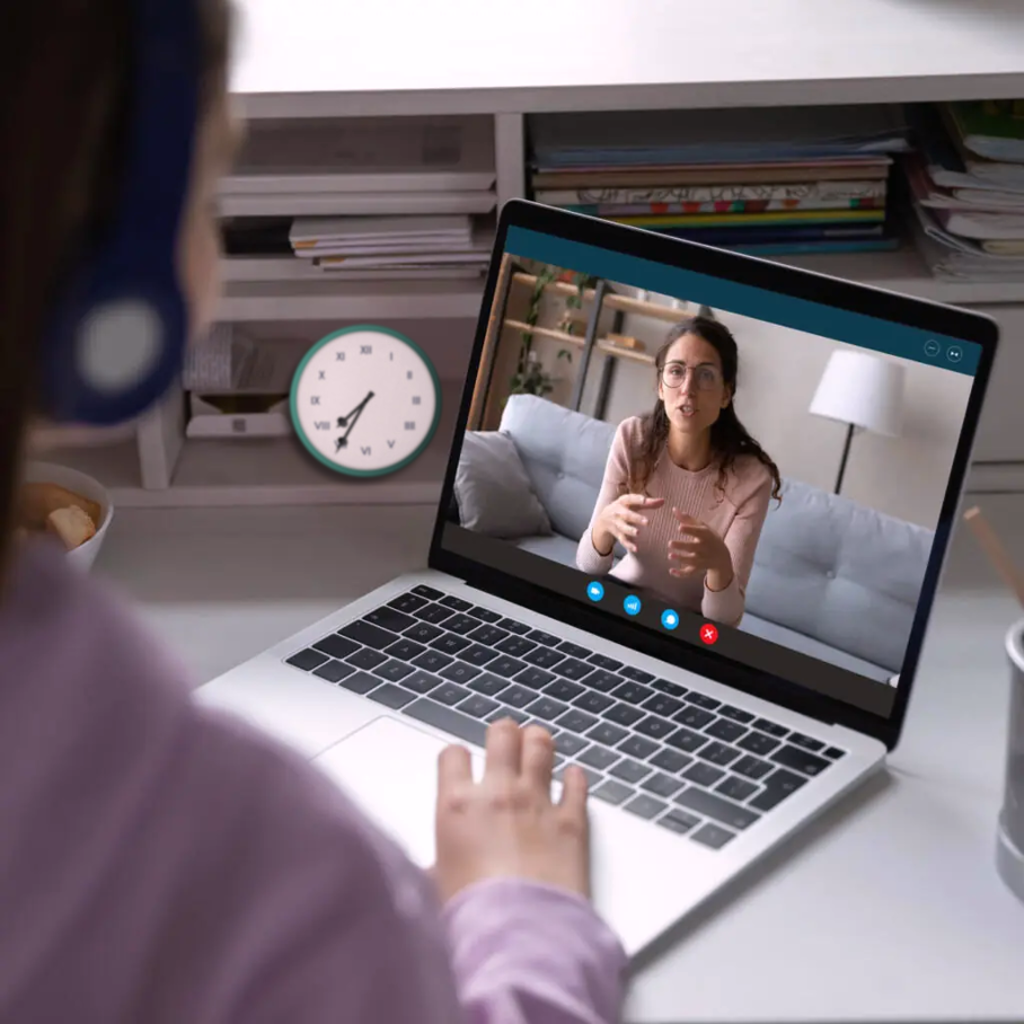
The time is {"hour": 7, "minute": 35}
